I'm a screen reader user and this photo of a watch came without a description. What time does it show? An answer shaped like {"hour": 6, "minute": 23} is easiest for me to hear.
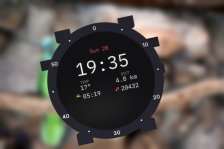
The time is {"hour": 19, "minute": 35}
